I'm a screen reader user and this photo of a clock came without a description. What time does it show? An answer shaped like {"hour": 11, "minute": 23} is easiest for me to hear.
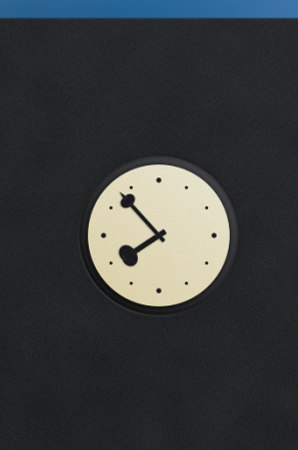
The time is {"hour": 7, "minute": 53}
